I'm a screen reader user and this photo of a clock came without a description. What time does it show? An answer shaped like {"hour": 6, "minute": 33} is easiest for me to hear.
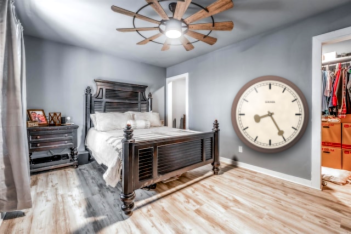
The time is {"hour": 8, "minute": 25}
